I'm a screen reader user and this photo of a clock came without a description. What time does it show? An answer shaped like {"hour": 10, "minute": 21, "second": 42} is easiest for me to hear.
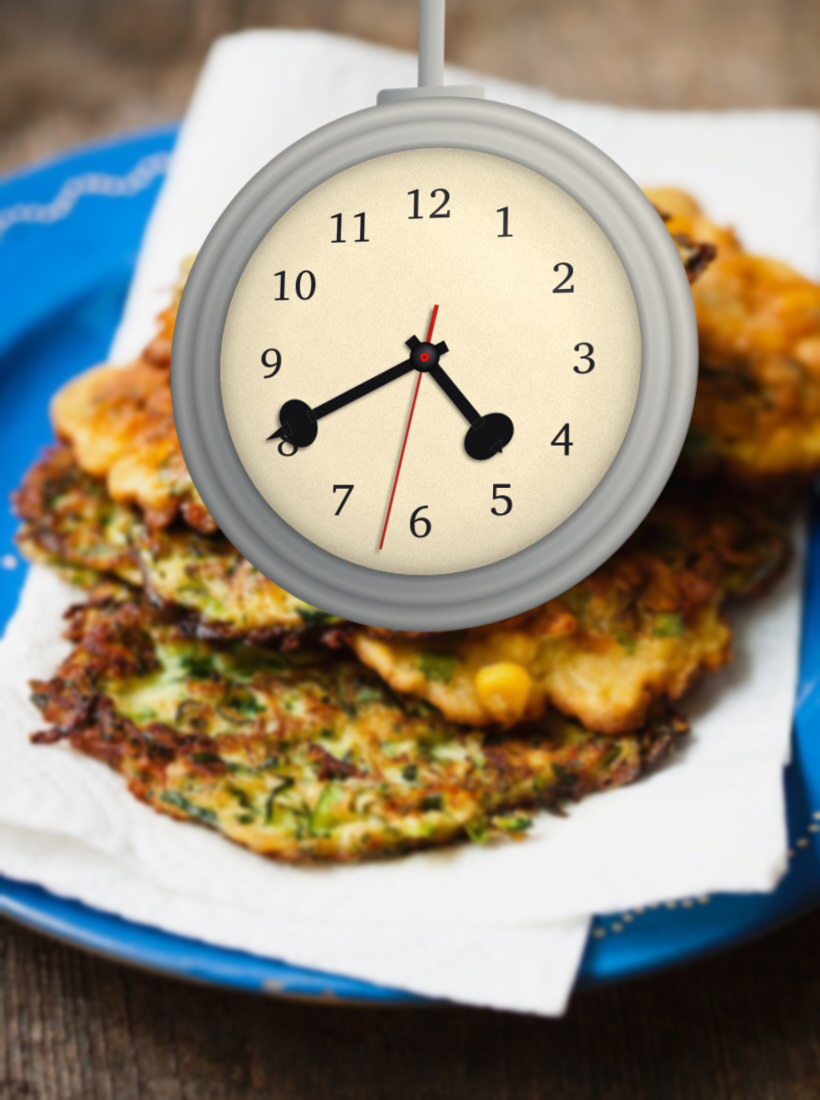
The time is {"hour": 4, "minute": 40, "second": 32}
